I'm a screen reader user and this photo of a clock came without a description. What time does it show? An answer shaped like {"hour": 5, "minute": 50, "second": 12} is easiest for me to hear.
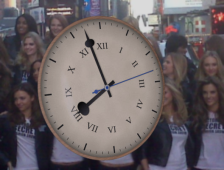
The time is {"hour": 7, "minute": 57, "second": 13}
